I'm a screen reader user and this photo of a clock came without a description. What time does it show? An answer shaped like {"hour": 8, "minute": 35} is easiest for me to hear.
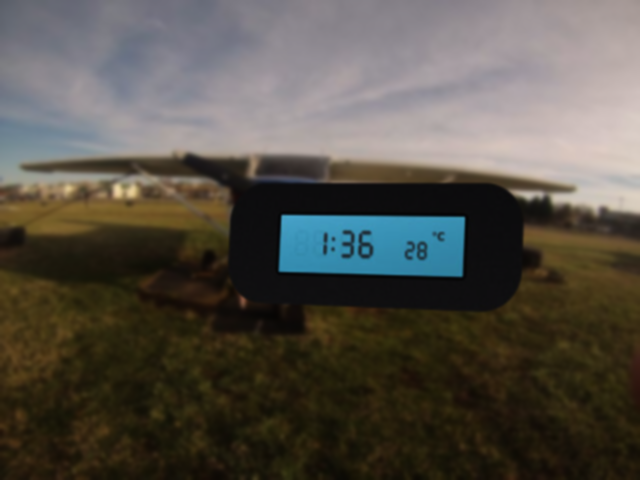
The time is {"hour": 1, "minute": 36}
